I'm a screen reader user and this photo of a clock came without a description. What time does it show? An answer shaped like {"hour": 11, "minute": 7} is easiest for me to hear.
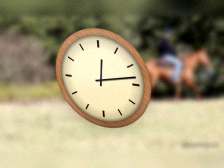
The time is {"hour": 12, "minute": 13}
